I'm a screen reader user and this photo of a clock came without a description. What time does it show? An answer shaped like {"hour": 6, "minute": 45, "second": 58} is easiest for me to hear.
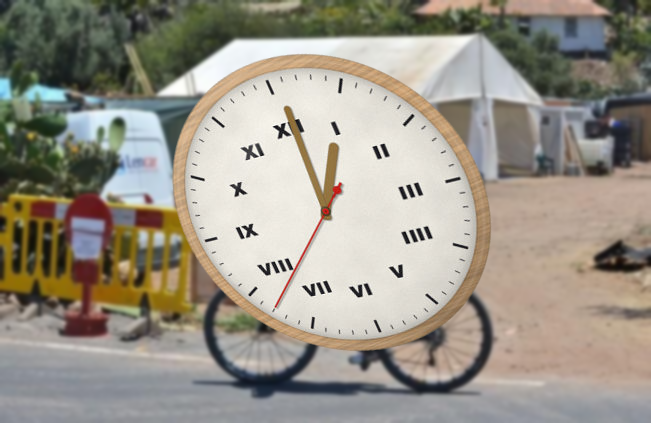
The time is {"hour": 1, "minute": 0, "second": 38}
